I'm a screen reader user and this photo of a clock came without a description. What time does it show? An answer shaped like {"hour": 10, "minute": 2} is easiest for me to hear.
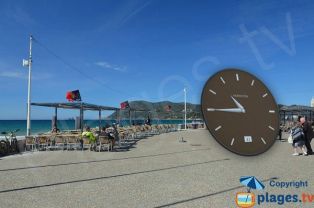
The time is {"hour": 10, "minute": 45}
